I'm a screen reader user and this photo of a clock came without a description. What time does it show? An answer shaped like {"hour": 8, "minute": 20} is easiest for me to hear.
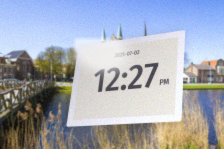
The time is {"hour": 12, "minute": 27}
